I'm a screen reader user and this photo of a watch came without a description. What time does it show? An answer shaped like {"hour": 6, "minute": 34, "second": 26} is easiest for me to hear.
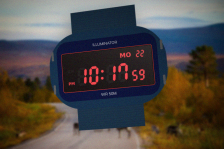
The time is {"hour": 10, "minute": 17, "second": 59}
